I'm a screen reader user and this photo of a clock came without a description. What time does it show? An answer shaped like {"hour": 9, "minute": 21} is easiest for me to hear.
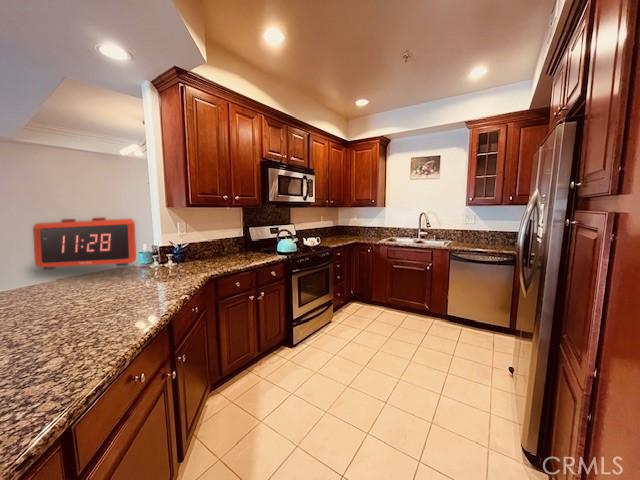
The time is {"hour": 11, "minute": 28}
